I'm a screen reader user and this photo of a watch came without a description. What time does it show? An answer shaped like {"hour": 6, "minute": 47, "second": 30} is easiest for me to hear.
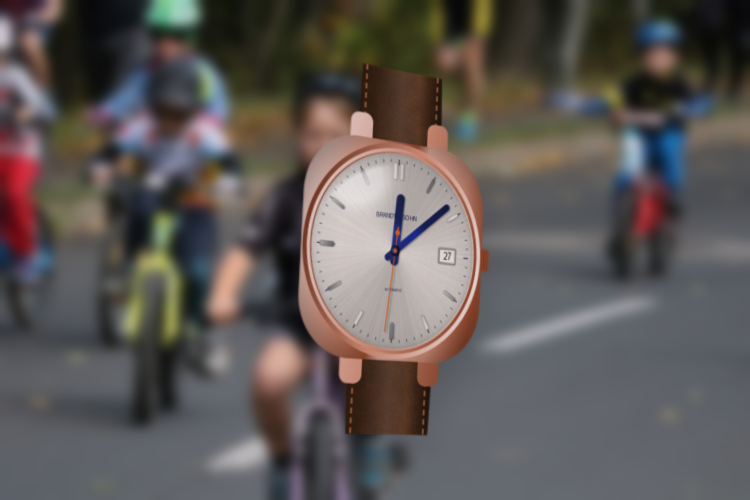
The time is {"hour": 12, "minute": 8, "second": 31}
